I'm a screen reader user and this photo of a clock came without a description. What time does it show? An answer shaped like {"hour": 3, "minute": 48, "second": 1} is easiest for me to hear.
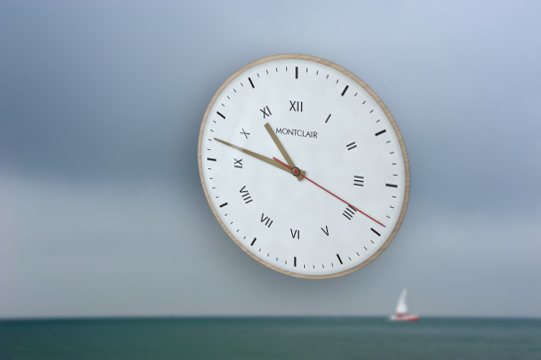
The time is {"hour": 10, "minute": 47, "second": 19}
